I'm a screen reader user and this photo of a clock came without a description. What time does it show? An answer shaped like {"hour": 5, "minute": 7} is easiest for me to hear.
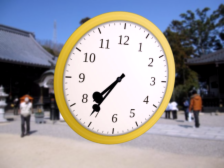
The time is {"hour": 7, "minute": 36}
